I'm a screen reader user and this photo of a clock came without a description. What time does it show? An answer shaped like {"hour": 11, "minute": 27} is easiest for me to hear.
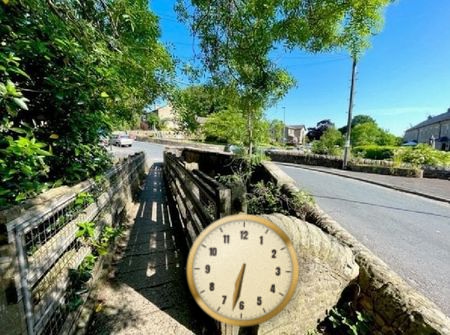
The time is {"hour": 6, "minute": 32}
